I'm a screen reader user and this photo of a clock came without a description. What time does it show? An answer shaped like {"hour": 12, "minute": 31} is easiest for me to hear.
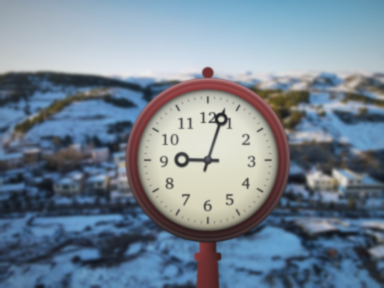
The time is {"hour": 9, "minute": 3}
